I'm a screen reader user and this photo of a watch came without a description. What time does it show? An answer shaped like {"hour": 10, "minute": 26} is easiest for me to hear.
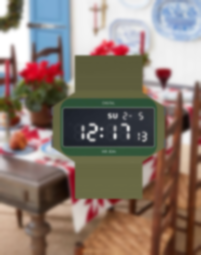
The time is {"hour": 12, "minute": 17}
